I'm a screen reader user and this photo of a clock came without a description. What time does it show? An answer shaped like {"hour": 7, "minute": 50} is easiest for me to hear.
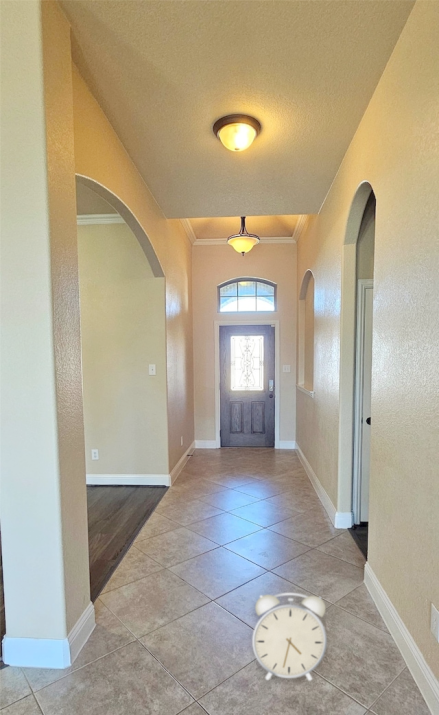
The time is {"hour": 4, "minute": 32}
